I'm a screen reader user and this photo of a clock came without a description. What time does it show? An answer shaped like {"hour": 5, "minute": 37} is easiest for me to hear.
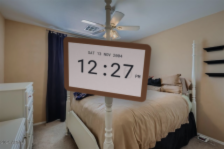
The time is {"hour": 12, "minute": 27}
